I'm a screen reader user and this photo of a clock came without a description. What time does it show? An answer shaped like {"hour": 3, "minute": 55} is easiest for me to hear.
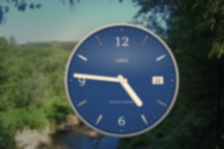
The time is {"hour": 4, "minute": 46}
